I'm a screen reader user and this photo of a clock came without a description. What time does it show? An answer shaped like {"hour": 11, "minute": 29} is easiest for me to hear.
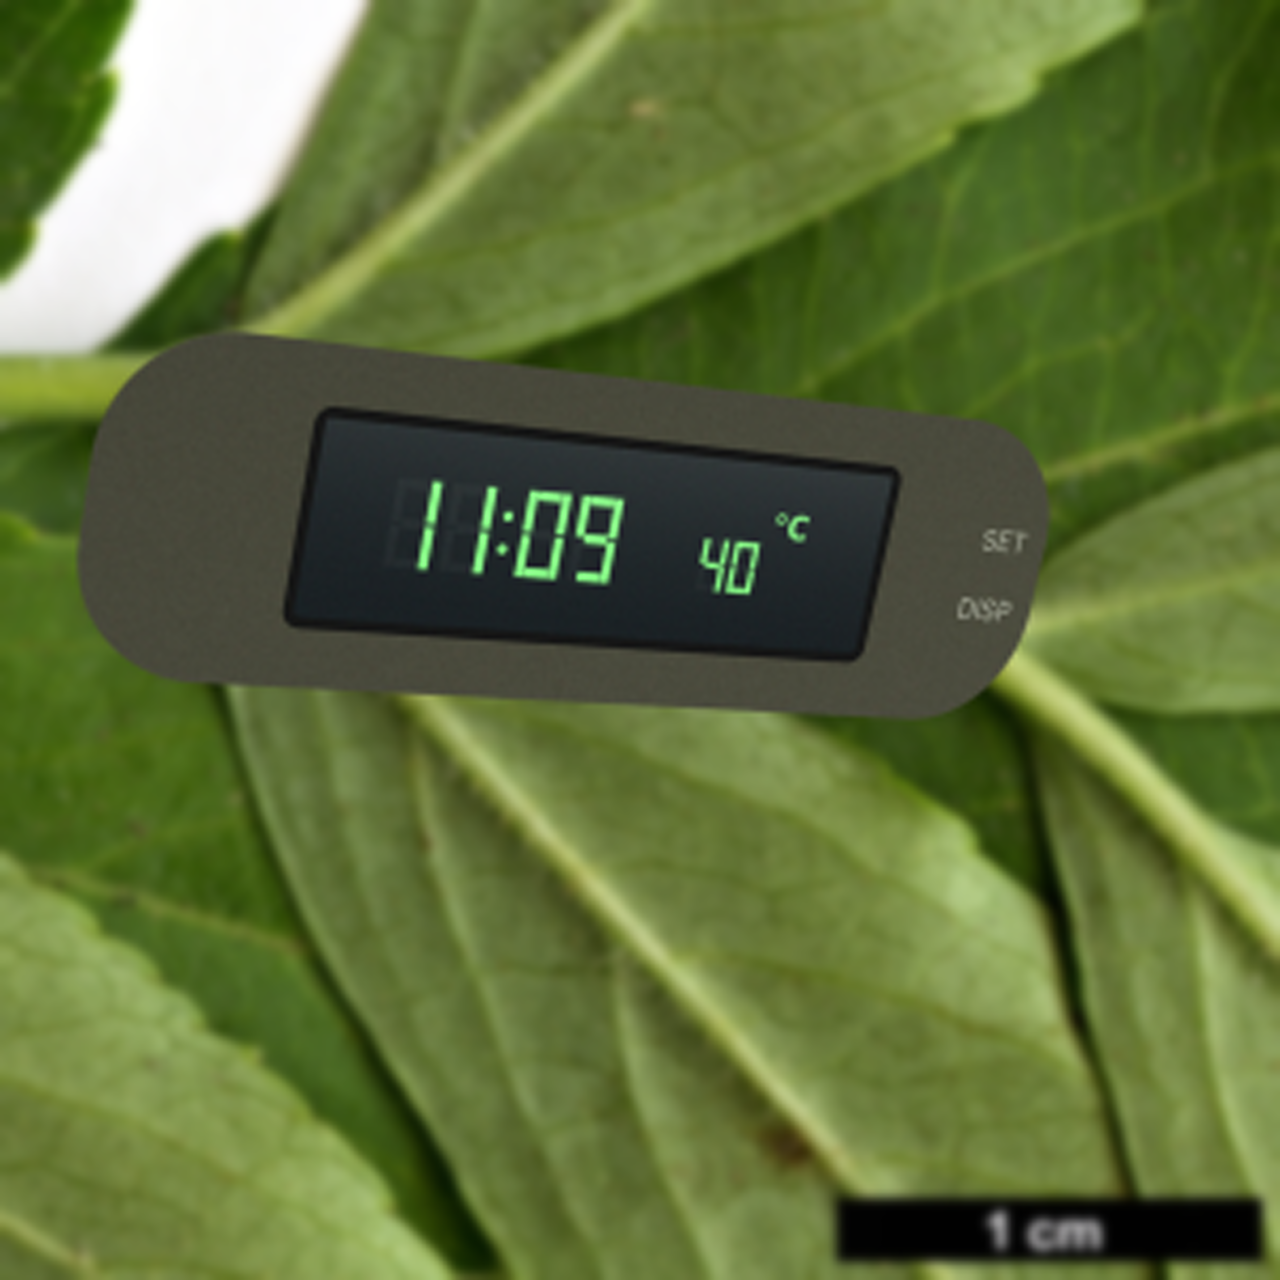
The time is {"hour": 11, "minute": 9}
